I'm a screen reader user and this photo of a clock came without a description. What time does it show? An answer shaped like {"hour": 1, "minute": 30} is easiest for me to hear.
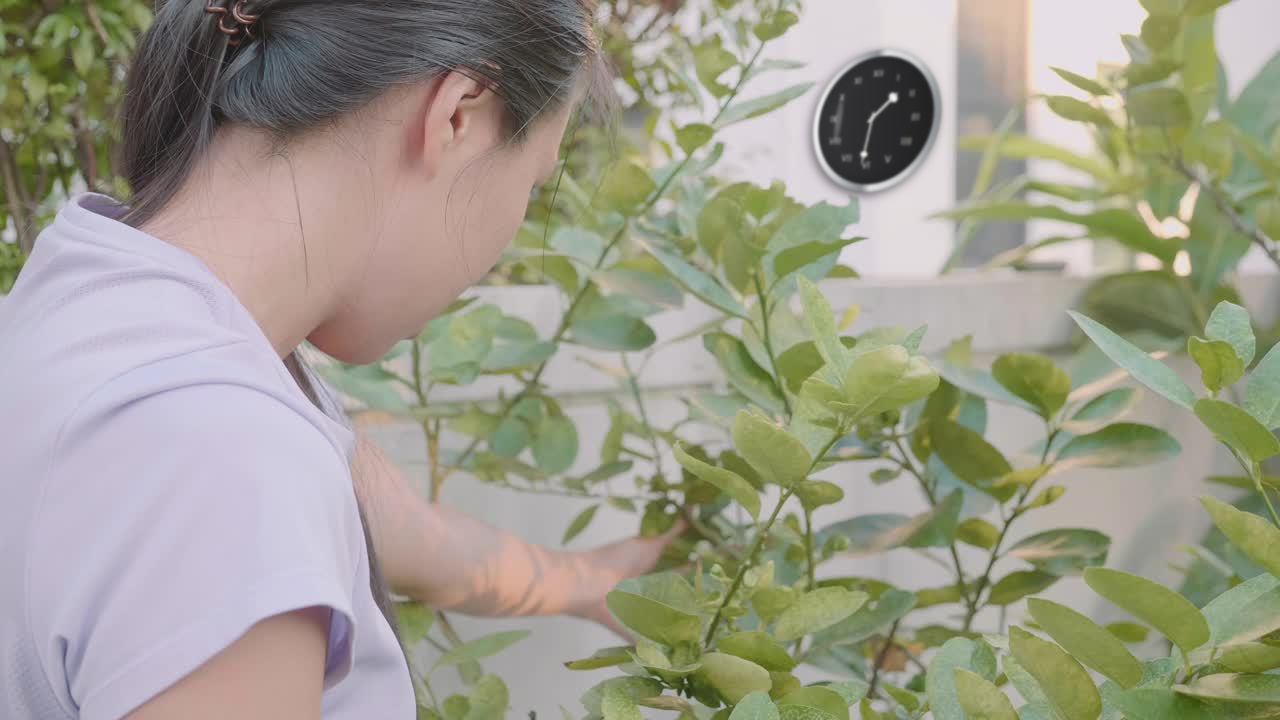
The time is {"hour": 1, "minute": 31}
